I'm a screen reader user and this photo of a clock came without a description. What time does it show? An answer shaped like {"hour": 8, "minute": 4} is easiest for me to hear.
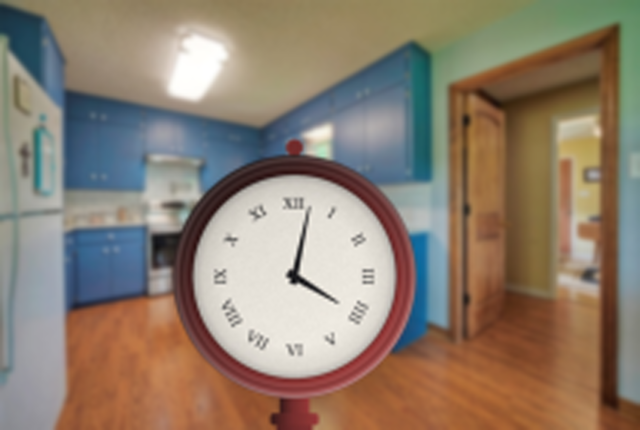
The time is {"hour": 4, "minute": 2}
